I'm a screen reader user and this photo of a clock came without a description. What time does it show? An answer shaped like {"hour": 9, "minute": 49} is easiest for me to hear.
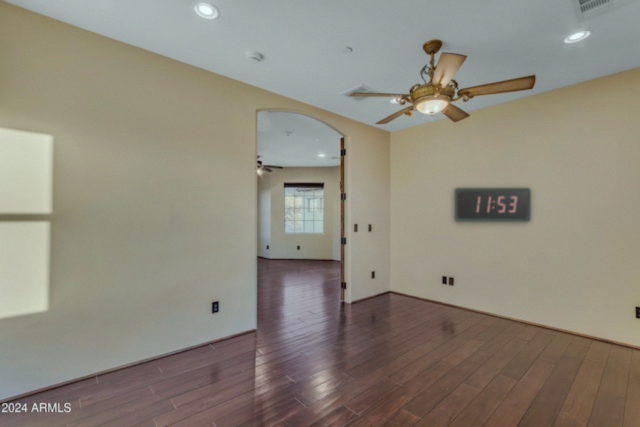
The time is {"hour": 11, "minute": 53}
